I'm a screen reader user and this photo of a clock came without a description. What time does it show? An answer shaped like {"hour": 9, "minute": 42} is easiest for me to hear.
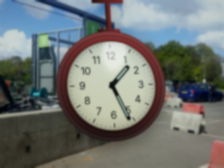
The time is {"hour": 1, "minute": 26}
